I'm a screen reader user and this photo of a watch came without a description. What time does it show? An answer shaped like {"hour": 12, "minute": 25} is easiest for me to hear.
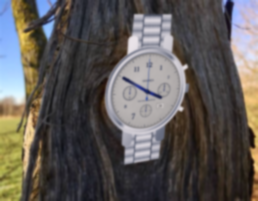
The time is {"hour": 3, "minute": 50}
